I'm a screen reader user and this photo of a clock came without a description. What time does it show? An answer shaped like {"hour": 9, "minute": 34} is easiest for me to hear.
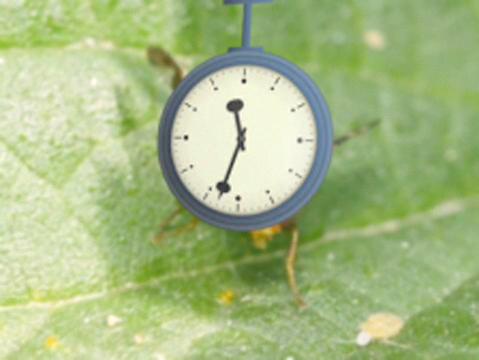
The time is {"hour": 11, "minute": 33}
